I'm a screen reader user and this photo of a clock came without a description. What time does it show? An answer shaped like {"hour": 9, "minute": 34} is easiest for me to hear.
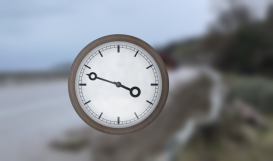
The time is {"hour": 3, "minute": 48}
